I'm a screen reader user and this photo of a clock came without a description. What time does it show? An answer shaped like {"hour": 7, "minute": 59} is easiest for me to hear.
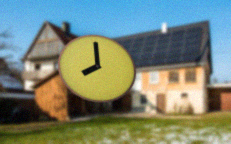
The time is {"hour": 8, "minute": 0}
